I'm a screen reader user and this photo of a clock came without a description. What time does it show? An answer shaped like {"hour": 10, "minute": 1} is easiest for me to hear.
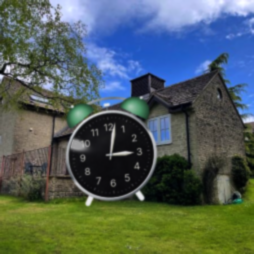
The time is {"hour": 3, "minute": 2}
